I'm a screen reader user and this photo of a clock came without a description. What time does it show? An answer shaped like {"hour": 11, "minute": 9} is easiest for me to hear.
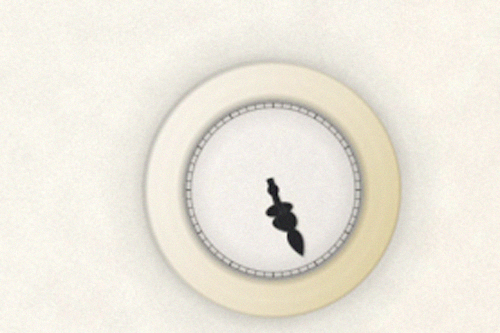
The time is {"hour": 5, "minute": 26}
